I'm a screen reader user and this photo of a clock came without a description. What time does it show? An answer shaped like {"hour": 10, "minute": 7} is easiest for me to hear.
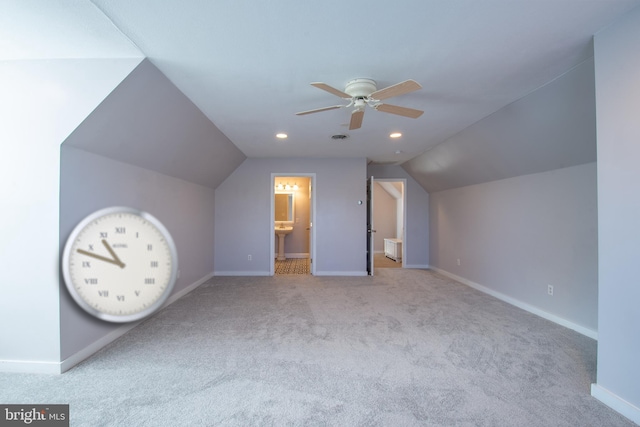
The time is {"hour": 10, "minute": 48}
